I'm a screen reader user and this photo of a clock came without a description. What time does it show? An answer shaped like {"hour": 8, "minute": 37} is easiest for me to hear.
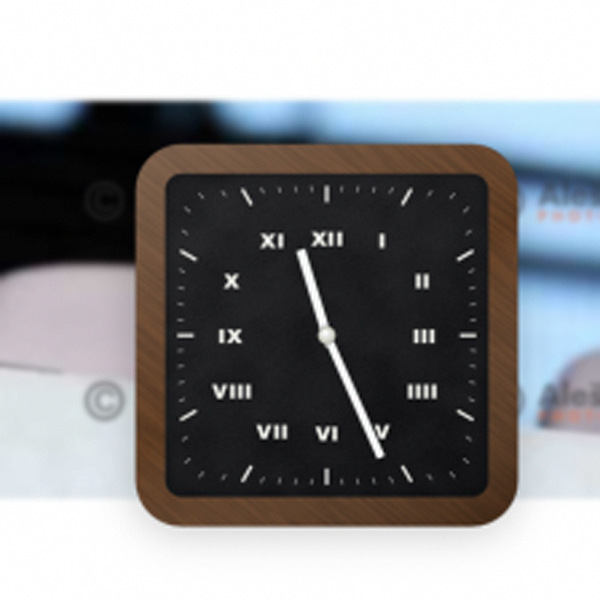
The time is {"hour": 11, "minute": 26}
